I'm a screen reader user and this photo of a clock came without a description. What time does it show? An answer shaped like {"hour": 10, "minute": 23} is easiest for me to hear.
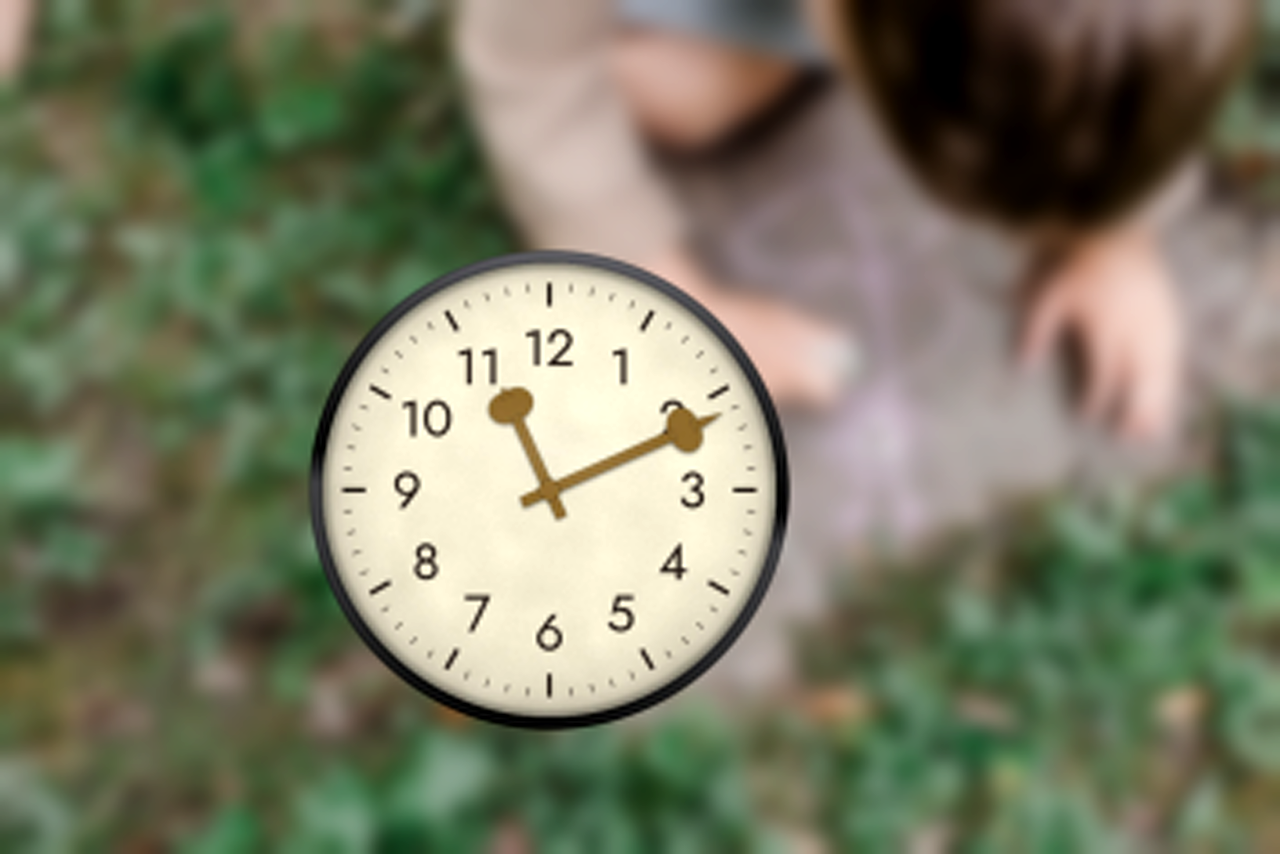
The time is {"hour": 11, "minute": 11}
